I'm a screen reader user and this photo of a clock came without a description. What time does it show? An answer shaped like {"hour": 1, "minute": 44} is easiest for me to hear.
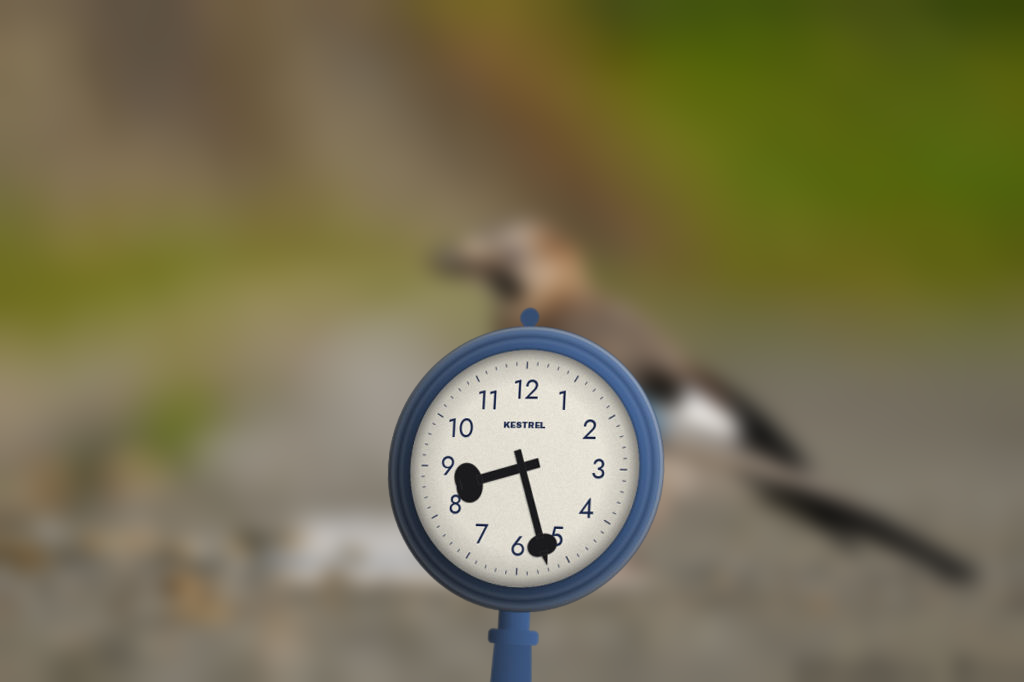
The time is {"hour": 8, "minute": 27}
